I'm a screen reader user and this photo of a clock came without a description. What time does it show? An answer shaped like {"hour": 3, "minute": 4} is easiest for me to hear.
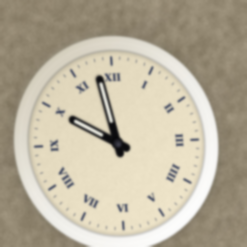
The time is {"hour": 9, "minute": 58}
